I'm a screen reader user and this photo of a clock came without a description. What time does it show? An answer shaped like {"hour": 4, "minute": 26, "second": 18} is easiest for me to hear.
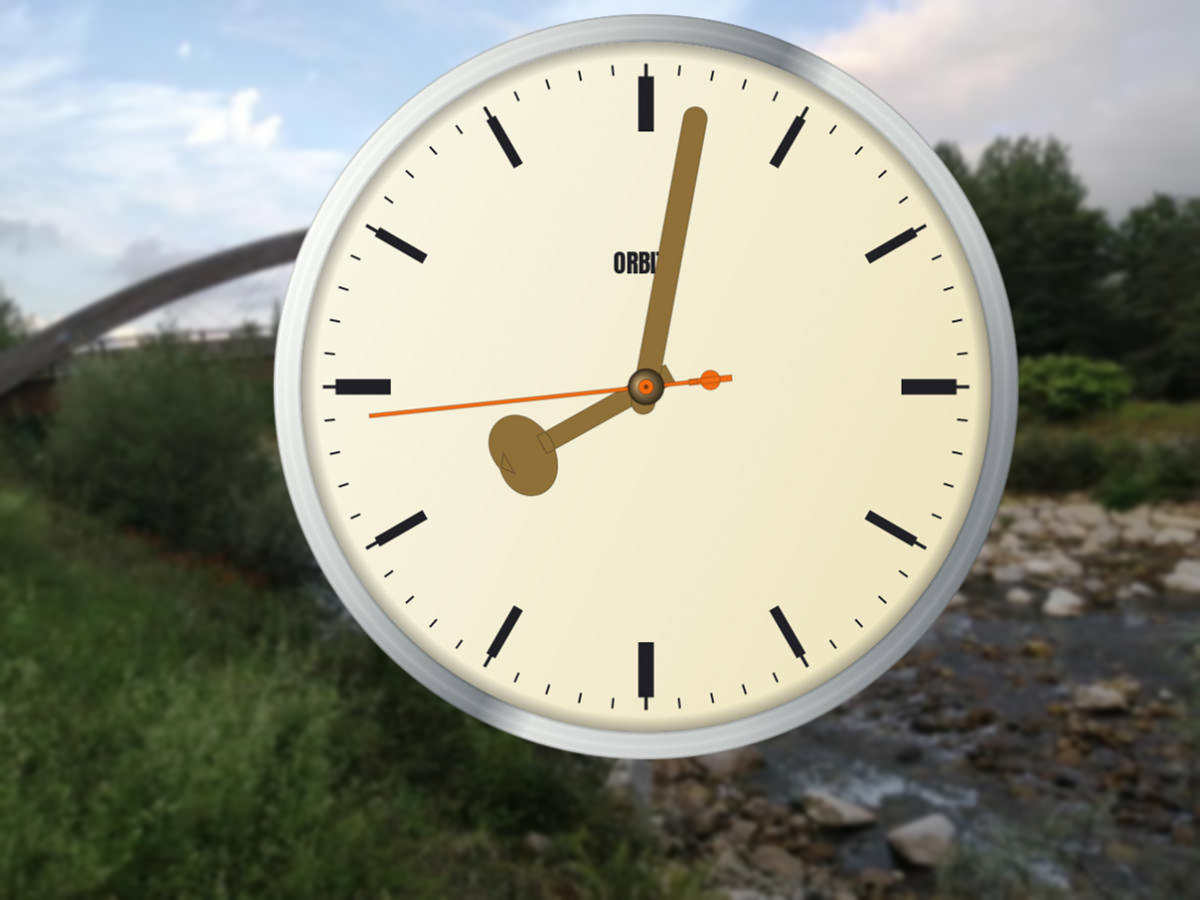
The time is {"hour": 8, "minute": 1, "second": 44}
